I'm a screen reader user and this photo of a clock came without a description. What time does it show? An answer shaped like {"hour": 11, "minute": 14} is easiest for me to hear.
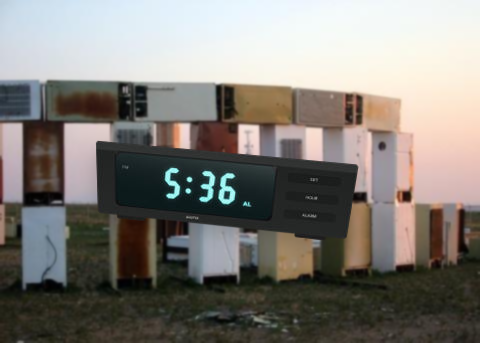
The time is {"hour": 5, "minute": 36}
